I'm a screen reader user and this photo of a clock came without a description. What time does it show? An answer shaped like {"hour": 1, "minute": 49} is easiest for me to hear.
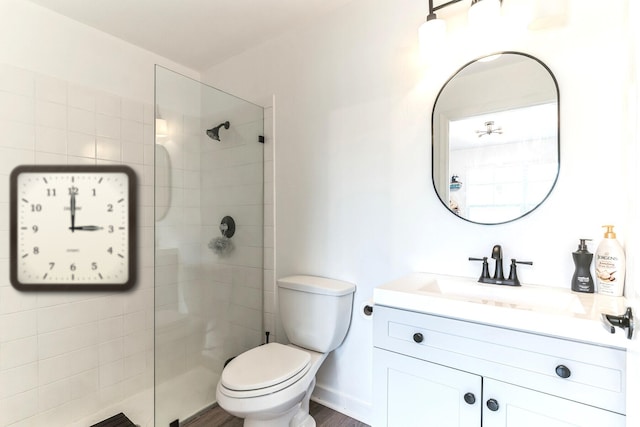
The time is {"hour": 3, "minute": 0}
